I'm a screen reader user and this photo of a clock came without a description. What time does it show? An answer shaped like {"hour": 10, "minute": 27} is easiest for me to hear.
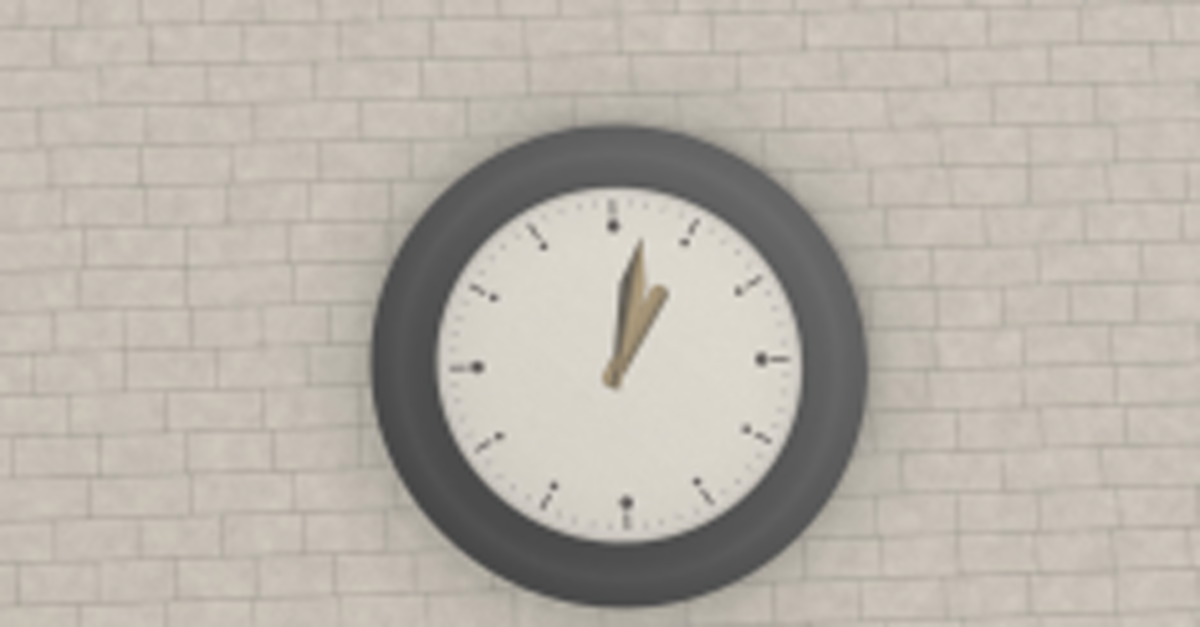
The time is {"hour": 1, "minute": 2}
